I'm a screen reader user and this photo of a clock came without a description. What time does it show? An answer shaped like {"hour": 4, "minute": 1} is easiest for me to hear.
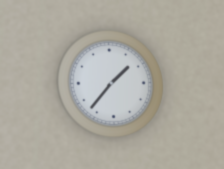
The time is {"hour": 1, "minute": 37}
